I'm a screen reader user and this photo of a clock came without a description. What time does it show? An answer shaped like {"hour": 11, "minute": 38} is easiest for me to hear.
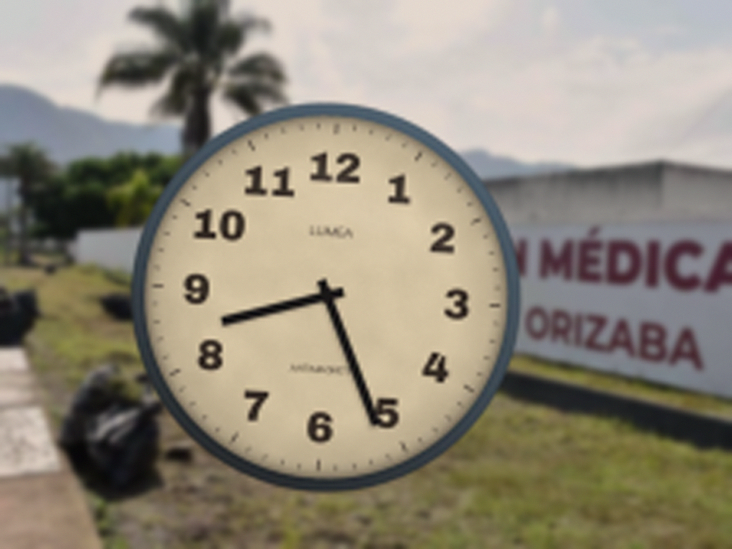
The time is {"hour": 8, "minute": 26}
